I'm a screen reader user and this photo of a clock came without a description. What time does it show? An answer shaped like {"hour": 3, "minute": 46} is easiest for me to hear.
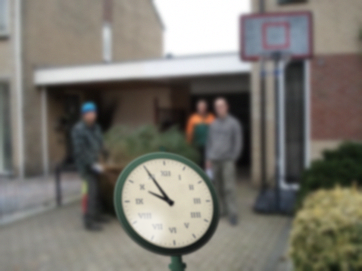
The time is {"hour": 9, "minute": 55}
